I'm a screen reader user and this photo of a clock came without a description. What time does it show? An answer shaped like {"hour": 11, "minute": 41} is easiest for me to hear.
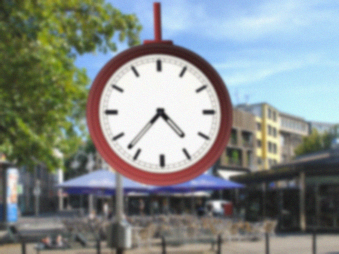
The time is {"hour": 4, "minute": 37}
